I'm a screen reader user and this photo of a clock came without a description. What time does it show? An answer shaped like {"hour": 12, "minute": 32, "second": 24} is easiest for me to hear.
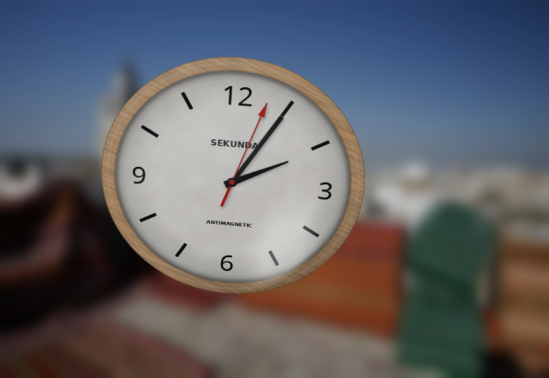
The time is {"hour": 2, "minute": 5, "second": 3}
